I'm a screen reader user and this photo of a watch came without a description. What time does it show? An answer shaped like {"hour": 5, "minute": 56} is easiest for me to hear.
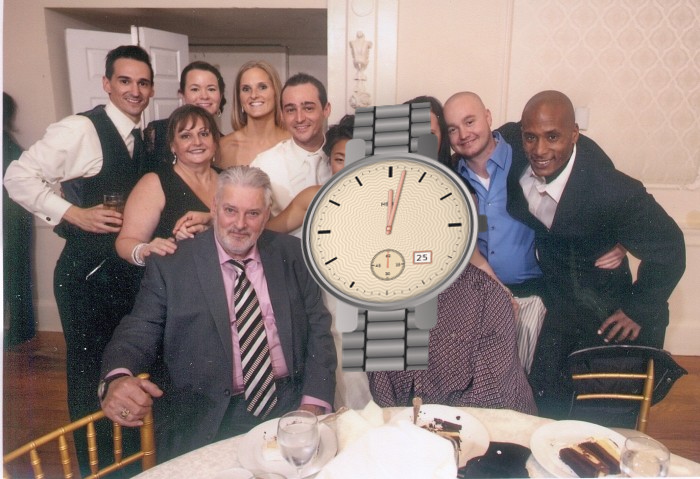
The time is {"hour": 12, "minute": 2}
